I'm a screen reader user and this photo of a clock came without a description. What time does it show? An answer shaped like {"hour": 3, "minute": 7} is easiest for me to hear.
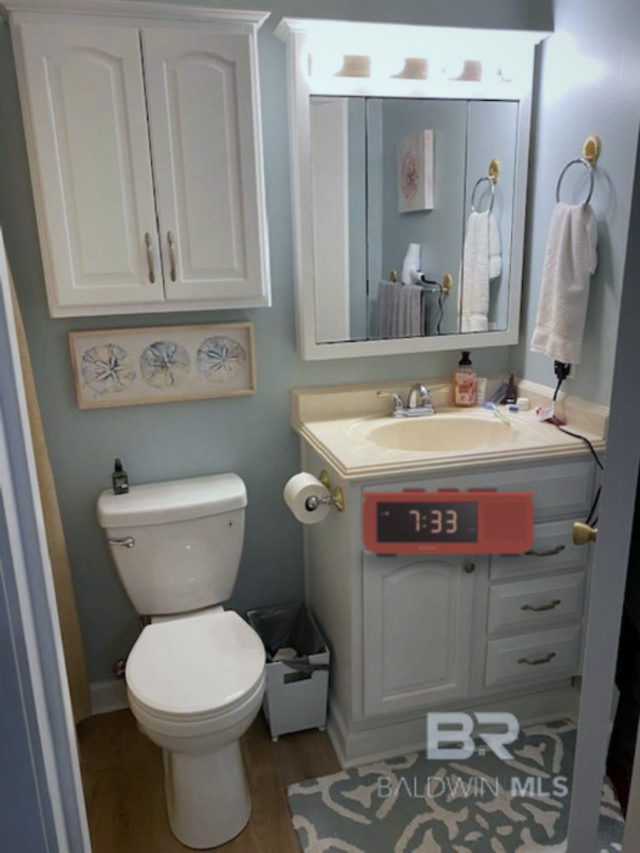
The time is {"hour": 7, "minute": 33}
